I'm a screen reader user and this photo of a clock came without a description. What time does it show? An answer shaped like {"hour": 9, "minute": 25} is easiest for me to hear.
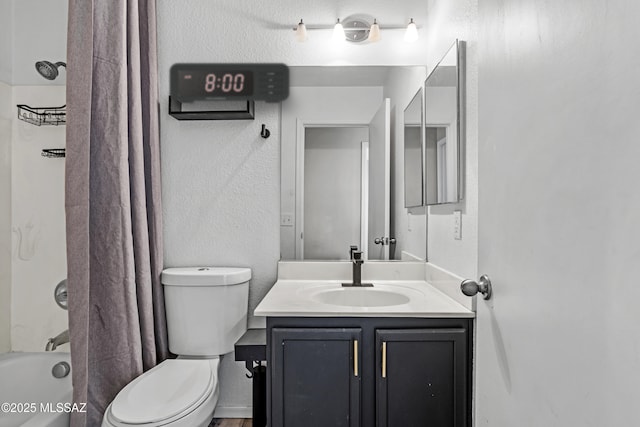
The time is {"hour": 8, "minute": 0}
